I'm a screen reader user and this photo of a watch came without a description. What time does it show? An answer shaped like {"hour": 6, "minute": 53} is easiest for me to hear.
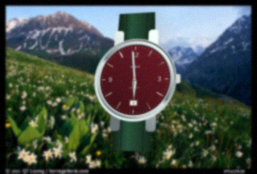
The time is {"hour": 5, "minute": 59}
